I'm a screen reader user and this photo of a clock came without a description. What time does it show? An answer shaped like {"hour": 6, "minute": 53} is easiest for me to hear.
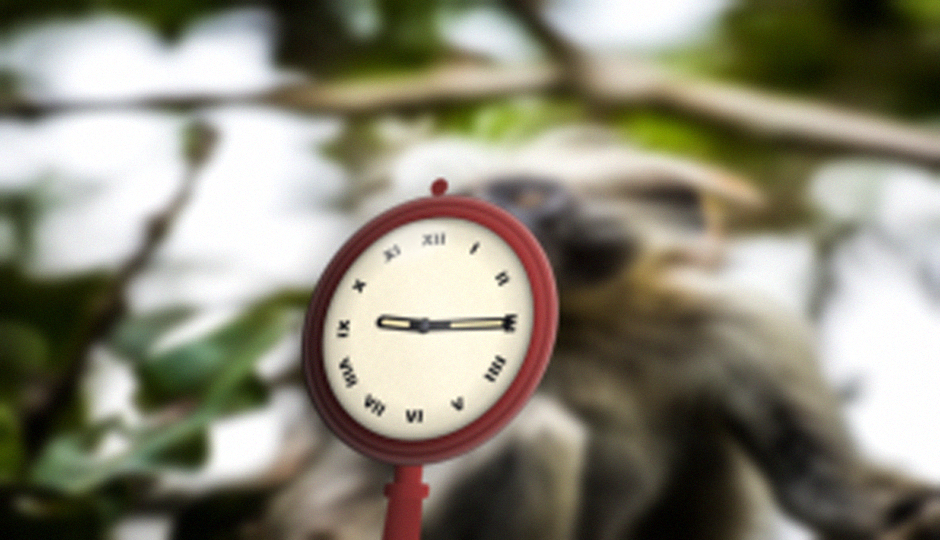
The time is {"hour": 9, "minute": 15}
